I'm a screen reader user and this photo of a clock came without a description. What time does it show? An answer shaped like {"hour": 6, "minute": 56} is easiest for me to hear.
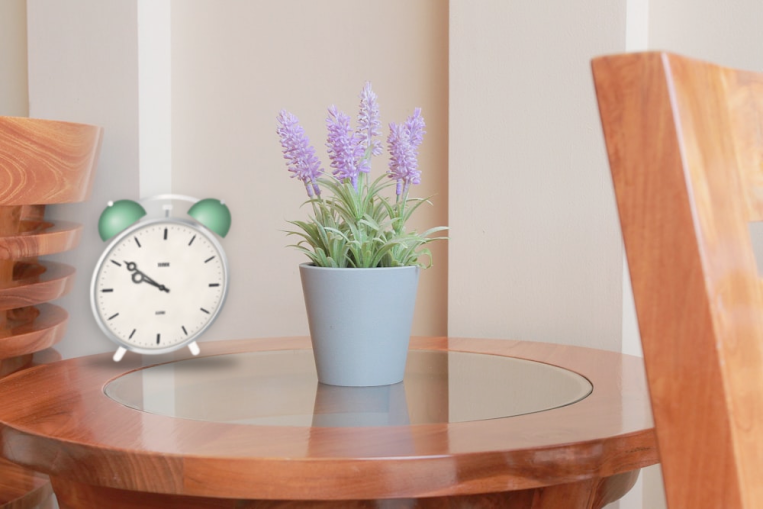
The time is {"hour": 9, "minute": 51}
